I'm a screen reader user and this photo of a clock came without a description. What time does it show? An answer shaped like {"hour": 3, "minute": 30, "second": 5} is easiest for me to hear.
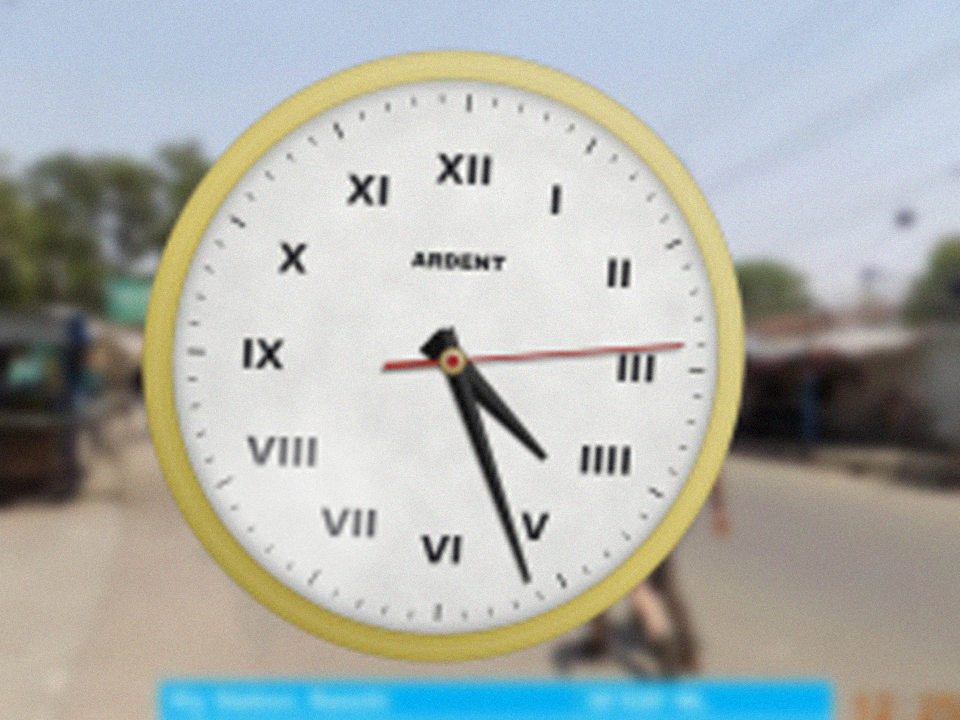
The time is {"hour": 4, "minute": 26, "second": 14}
